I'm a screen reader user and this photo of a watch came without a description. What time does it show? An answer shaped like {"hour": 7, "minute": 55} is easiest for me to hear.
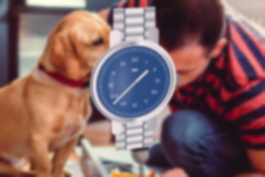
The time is {"hour": 1, "minute": 38}
